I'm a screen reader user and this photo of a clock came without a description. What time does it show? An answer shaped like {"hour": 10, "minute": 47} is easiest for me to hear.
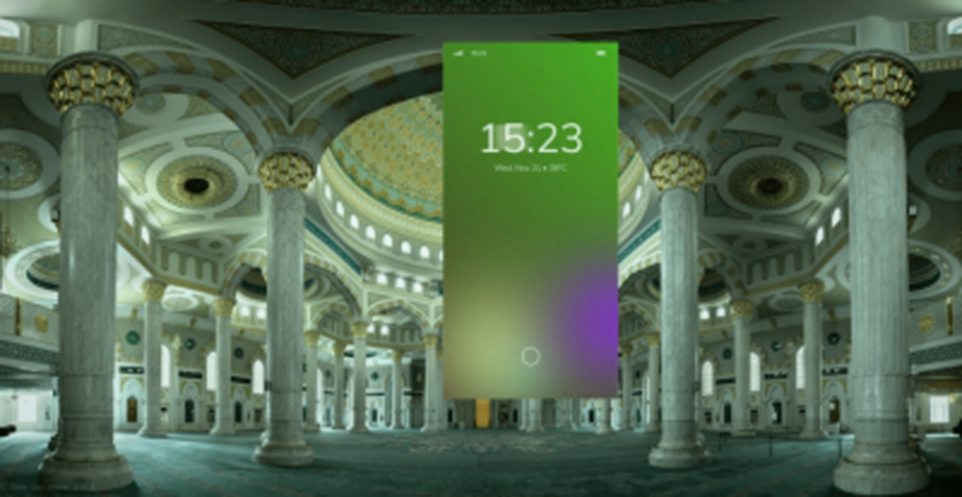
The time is {"hour": 15, "minute": 23}
